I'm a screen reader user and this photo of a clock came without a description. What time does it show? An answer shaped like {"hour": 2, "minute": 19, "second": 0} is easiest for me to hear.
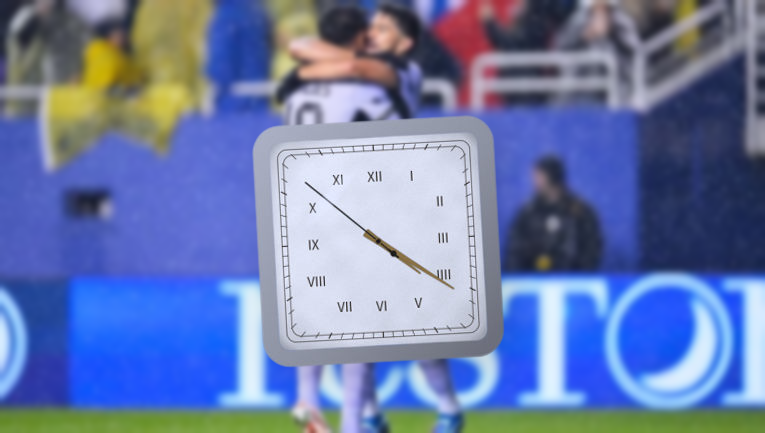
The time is {"hour": 4, "minute": 20, "second": 52}
